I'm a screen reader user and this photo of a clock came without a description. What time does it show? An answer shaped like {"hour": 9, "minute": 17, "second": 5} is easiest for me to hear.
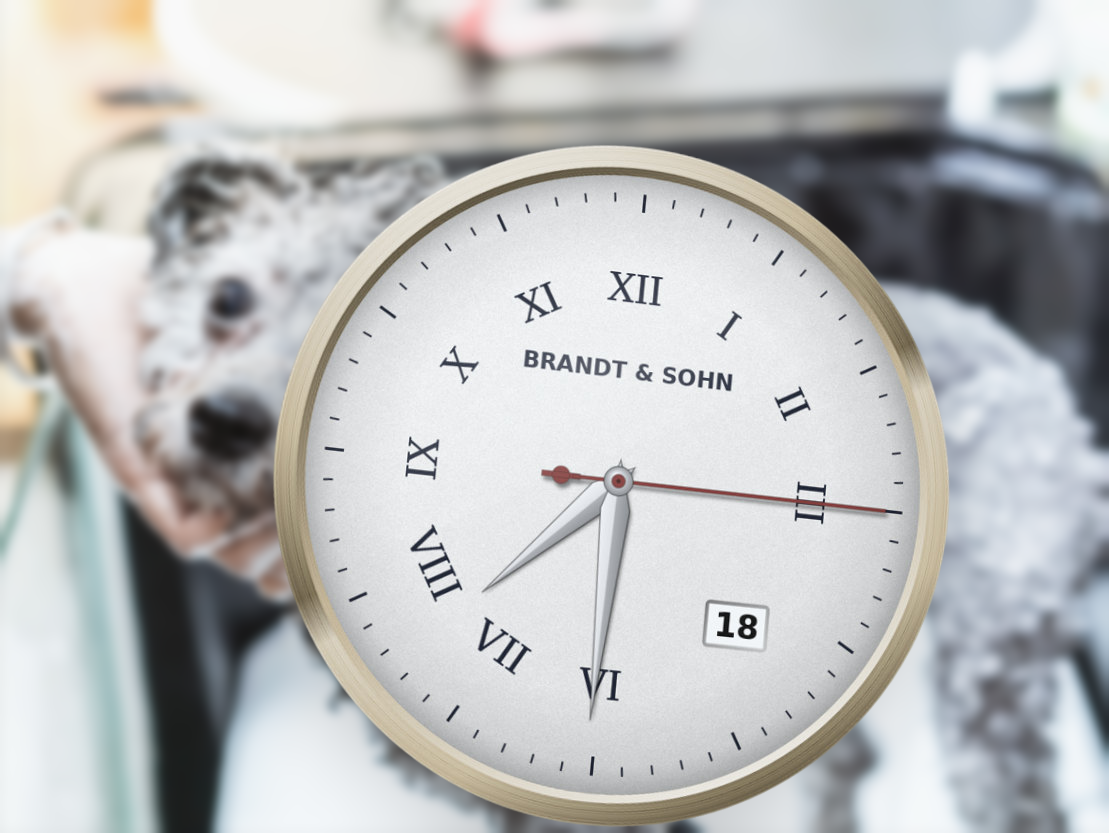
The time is {"hour": 7, "minute": 30, "second": 15}
